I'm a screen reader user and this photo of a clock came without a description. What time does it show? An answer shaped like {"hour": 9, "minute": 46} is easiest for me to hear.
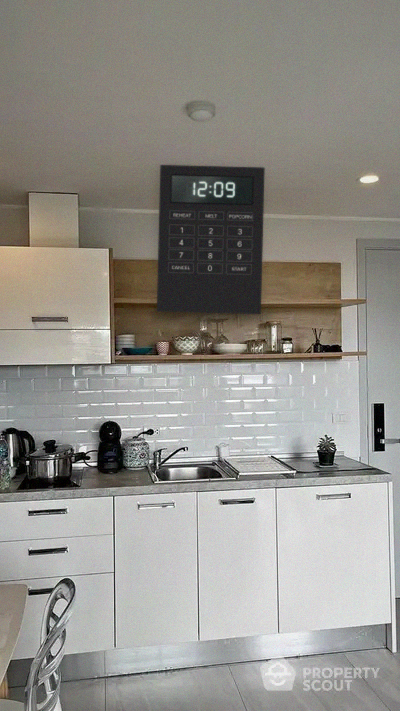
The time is {"hour": 12, "minute": 9}
